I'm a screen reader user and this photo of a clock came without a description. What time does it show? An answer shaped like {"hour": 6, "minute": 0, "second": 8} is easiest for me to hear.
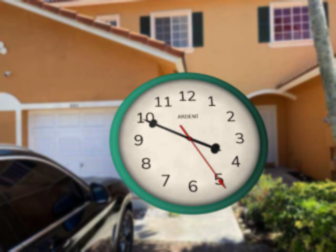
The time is {"hour": 3, "minute": 49, "second": 25}
